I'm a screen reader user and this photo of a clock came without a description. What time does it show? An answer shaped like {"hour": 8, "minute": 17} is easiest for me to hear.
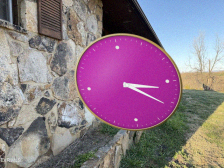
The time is {"hour": 3, "minute": 21}
